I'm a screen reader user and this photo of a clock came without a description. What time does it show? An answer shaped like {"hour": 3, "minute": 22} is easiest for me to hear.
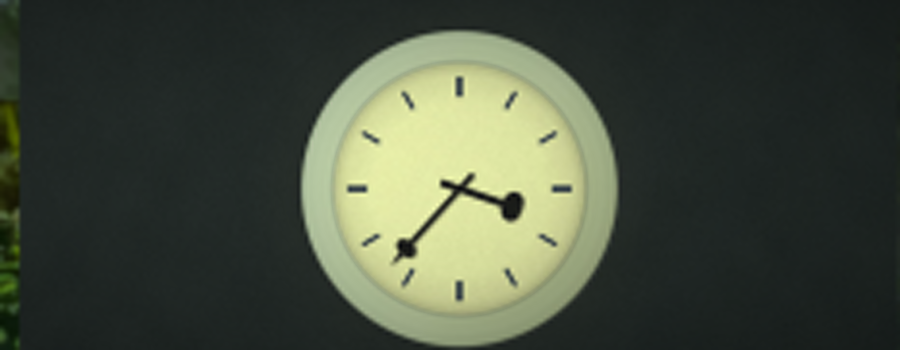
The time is {"hour": 3, "minute": 37}
